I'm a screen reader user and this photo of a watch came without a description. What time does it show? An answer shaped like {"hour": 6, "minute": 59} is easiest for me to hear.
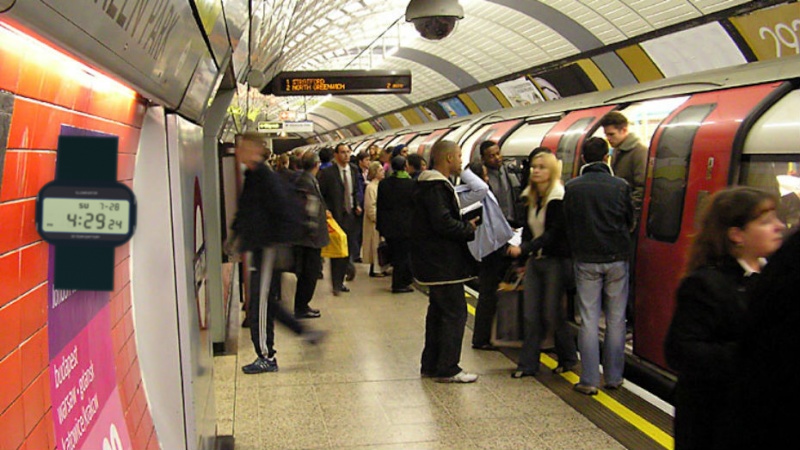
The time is {"hour": 4, "minute": 29}
